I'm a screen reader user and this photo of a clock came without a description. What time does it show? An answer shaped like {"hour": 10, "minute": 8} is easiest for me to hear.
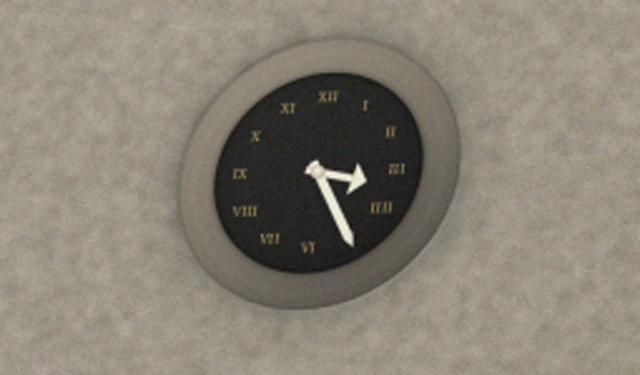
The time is {"hour": 3, "minute": 25}
